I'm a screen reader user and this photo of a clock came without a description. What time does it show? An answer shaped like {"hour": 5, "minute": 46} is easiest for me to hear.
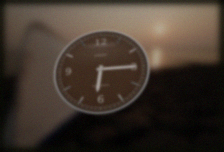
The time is {"hour": 6, "minute": 15}
